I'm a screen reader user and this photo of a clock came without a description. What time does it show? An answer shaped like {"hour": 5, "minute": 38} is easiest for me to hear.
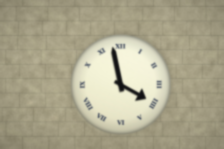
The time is {"hour": 3, "minute": 58}
